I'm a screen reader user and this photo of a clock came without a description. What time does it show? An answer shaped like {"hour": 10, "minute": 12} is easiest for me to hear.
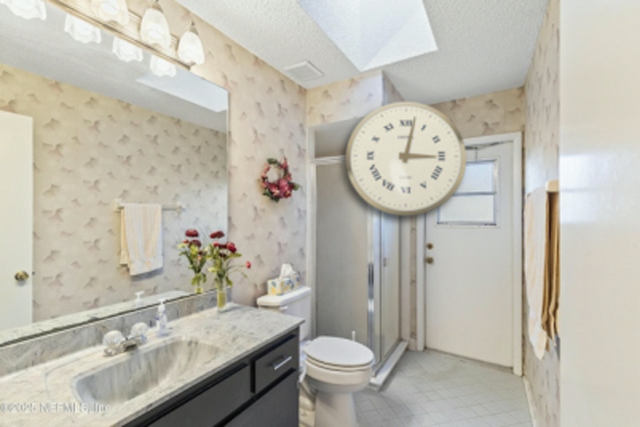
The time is {"hour": 3, "minute": 2}
